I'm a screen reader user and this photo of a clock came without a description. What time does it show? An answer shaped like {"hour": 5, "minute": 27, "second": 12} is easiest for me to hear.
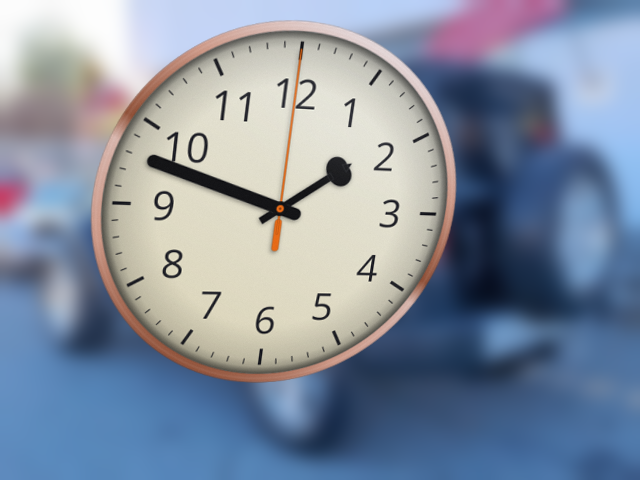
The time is {"hour": 1, "minute": 48, "second": 0}
